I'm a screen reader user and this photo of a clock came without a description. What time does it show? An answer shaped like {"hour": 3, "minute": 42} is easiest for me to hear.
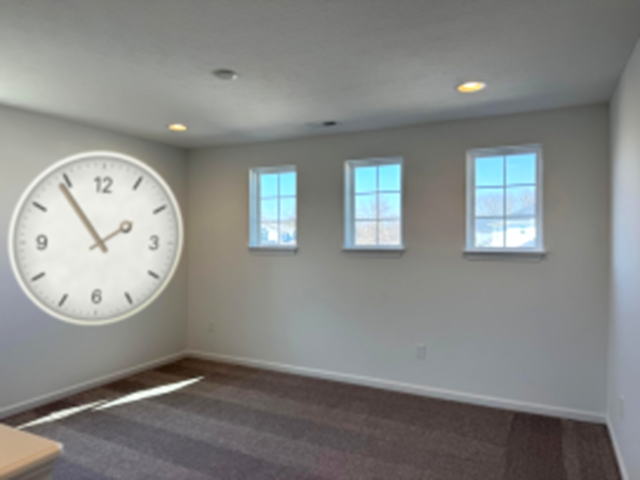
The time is {"hour": 1, "minute": 54}
